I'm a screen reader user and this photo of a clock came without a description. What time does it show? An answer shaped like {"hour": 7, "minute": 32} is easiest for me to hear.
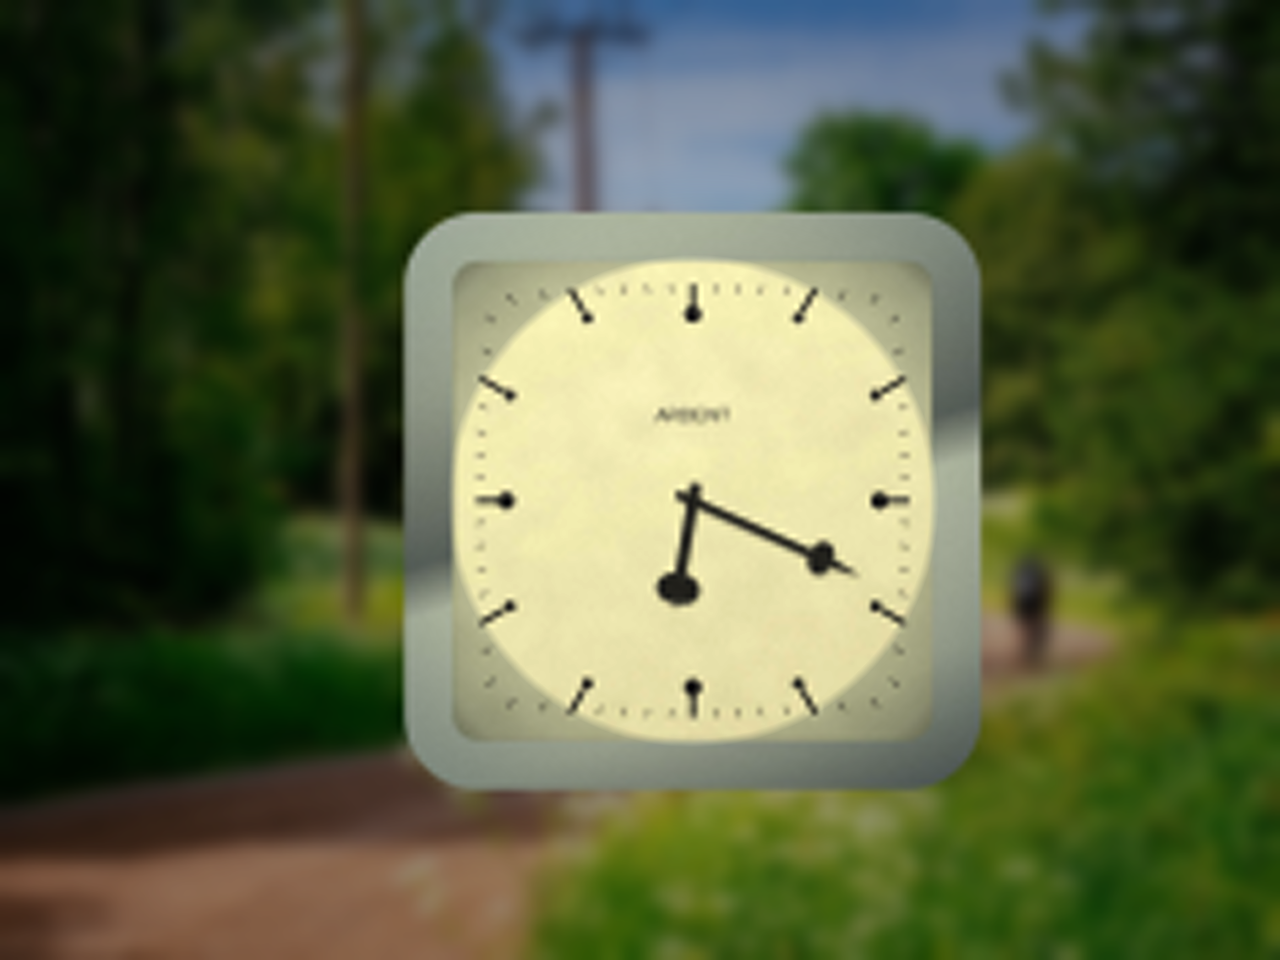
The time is {"hour": 6, "minute": 19}
